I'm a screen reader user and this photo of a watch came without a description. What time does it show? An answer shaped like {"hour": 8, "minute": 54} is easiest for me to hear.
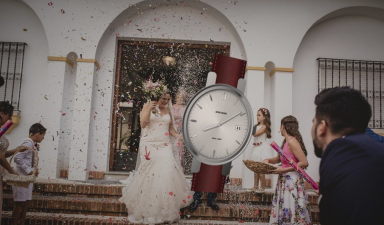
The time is {"hour": 8, "minute": 9}
